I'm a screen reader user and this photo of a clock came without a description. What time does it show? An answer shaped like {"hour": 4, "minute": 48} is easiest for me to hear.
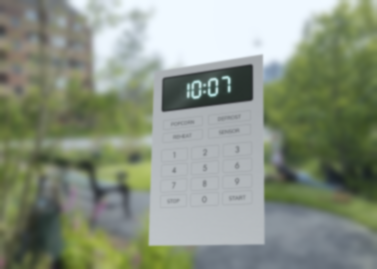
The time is {"hour": 10, "minute": 7}
